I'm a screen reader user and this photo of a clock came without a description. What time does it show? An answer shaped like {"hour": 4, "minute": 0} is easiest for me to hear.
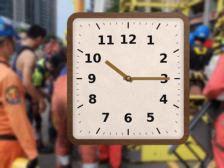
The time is {"hour": 10, "minute": 15}
